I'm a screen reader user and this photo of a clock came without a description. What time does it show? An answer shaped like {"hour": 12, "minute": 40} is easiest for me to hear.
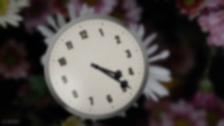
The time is {"hour": 4, "minute": 24}
